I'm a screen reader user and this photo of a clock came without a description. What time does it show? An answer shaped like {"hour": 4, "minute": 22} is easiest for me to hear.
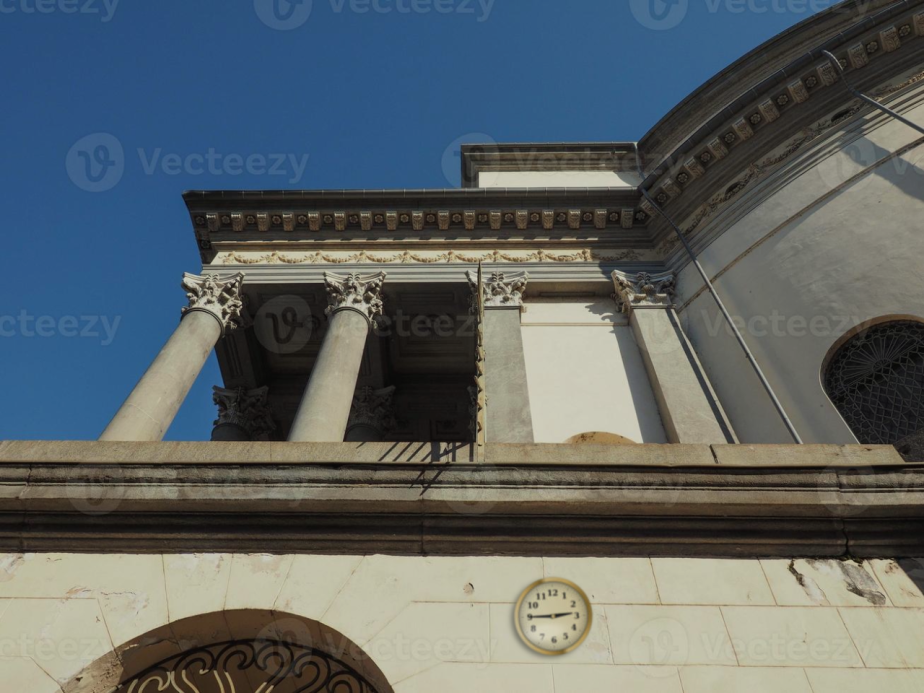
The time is {"hour": 2, "minute": 45}
